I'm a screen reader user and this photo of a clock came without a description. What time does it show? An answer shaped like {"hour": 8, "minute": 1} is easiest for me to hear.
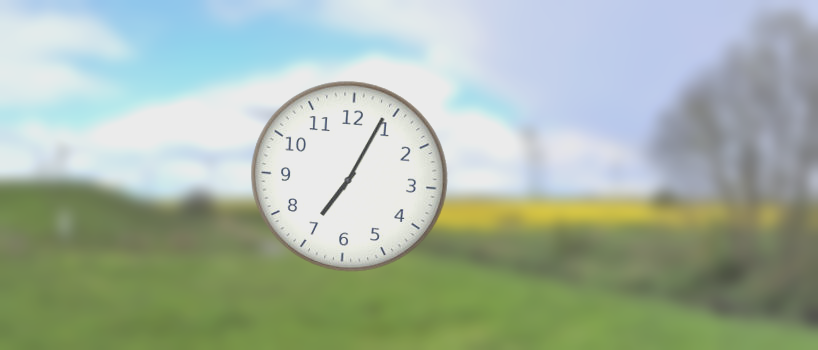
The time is {"hour": 7, "minute": 4}
